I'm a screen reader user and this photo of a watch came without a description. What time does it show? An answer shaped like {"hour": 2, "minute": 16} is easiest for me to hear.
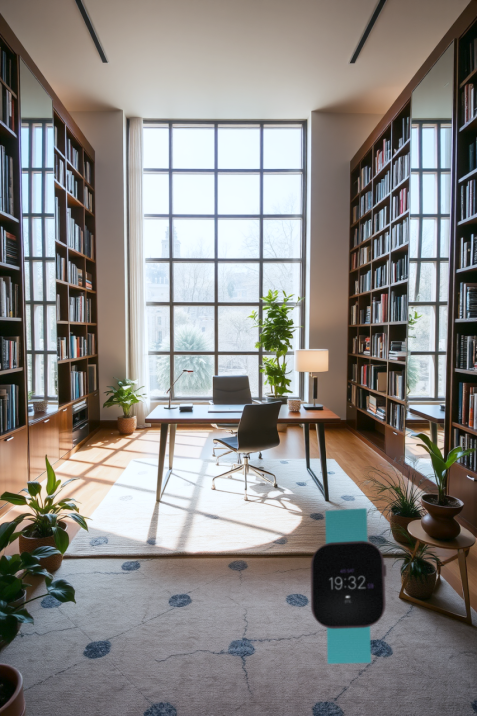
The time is {"hour": 19, "minute": 32}
